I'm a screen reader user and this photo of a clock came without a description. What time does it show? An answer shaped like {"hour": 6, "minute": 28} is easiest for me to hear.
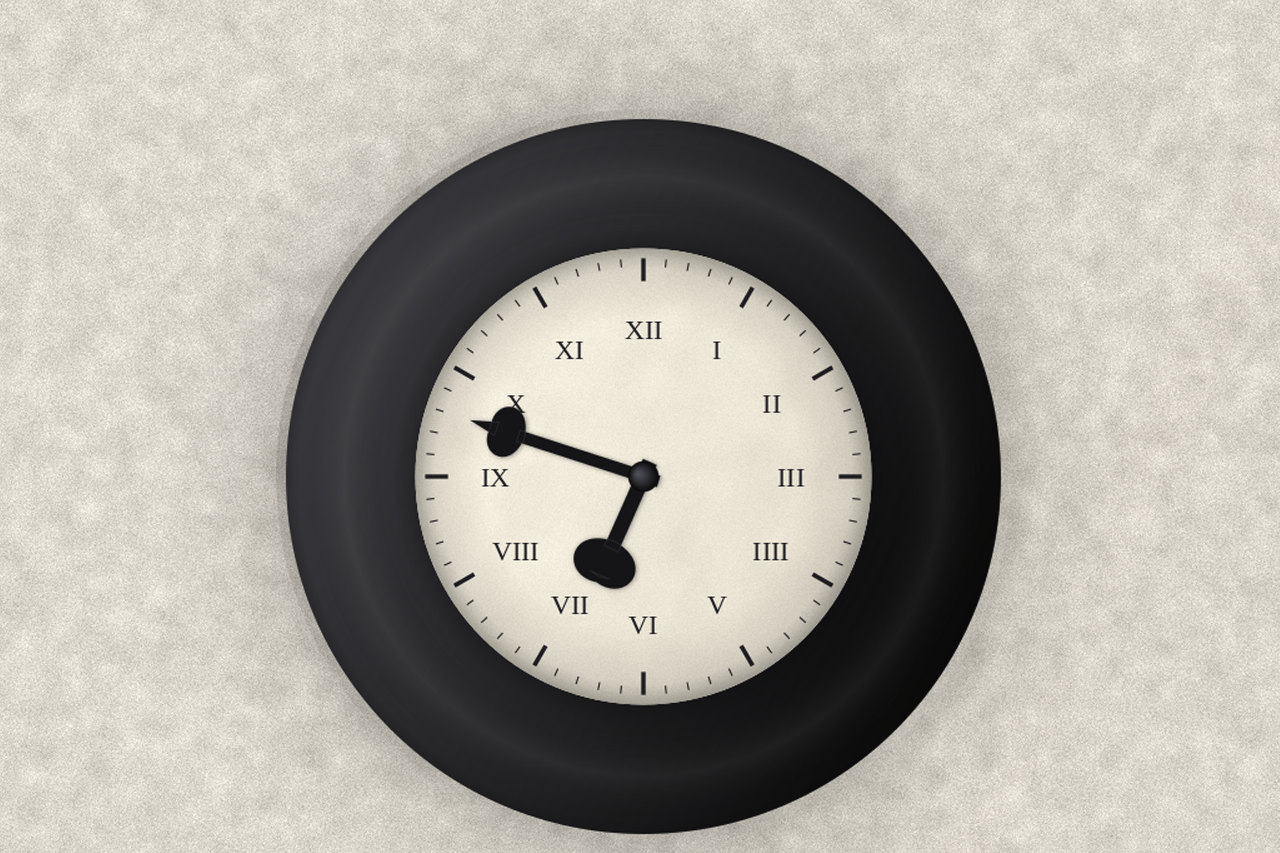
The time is {"hour": 6, "minute": 48}
